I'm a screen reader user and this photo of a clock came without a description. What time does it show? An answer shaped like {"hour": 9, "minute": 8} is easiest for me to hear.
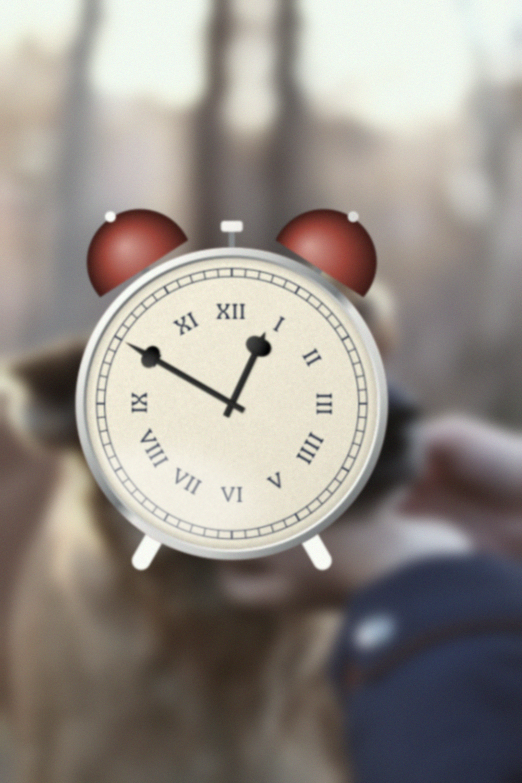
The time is {"hour": 12, "minute": 50}
